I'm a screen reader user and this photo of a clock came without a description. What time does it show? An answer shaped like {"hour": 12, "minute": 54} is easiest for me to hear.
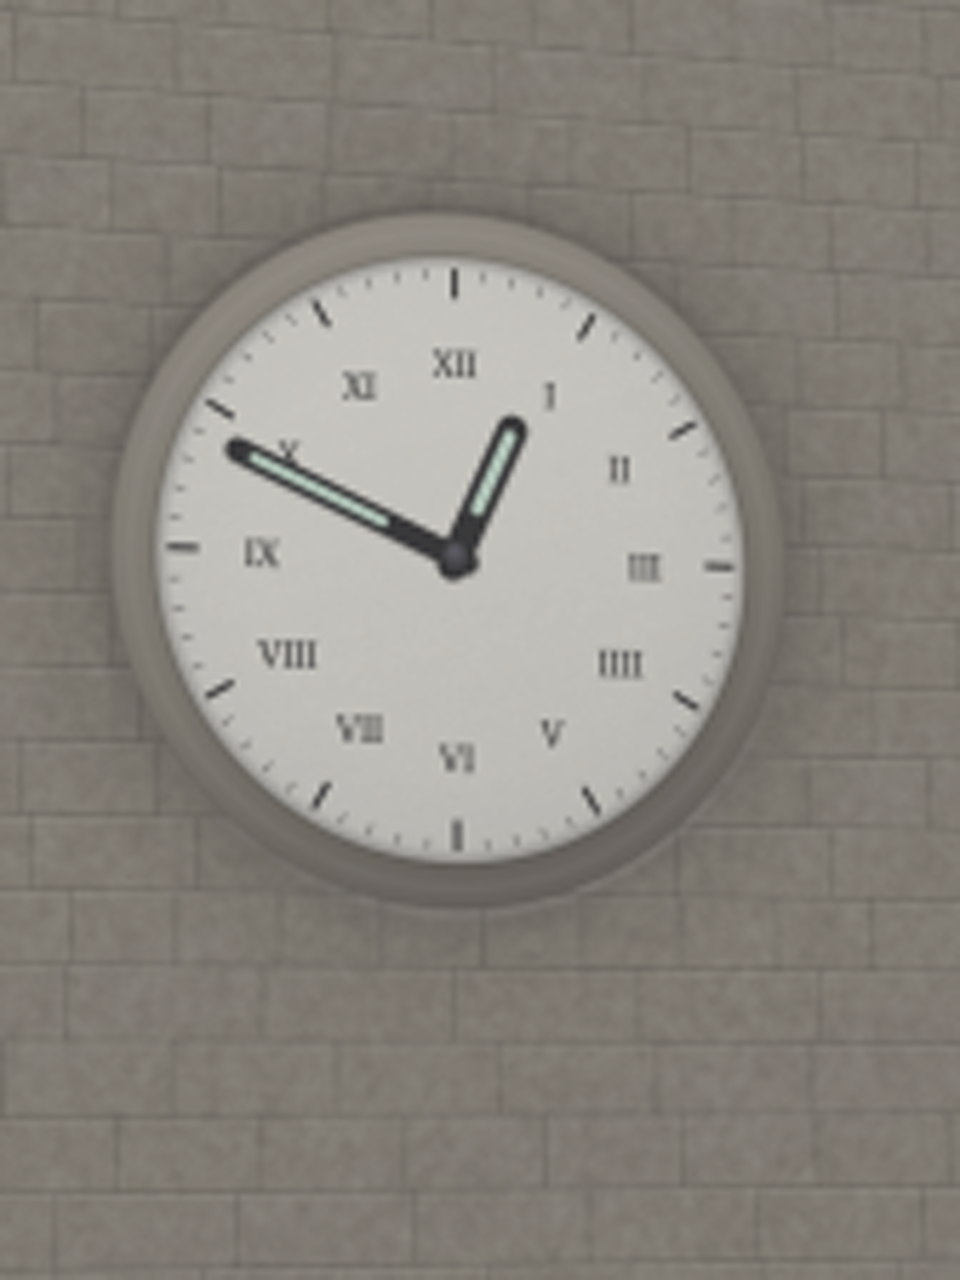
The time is {"hour": 12, "minute": 49}
